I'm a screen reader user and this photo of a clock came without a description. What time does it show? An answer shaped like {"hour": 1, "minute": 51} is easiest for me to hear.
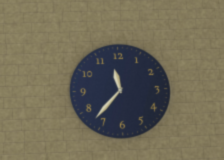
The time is {"hour": 11, "minute": 37}
